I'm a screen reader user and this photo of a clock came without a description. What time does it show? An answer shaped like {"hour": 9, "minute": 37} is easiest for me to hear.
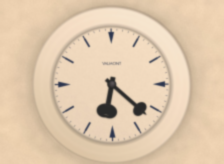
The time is {"hour": 6, "minute": 22}
